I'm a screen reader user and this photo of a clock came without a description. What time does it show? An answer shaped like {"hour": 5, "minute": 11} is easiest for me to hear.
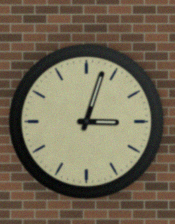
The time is {"hour": 3, "minute": 3}
